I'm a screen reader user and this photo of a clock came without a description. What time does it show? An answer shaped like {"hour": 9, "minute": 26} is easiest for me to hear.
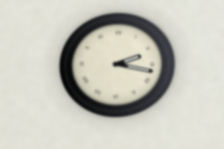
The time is {"hour": 2, "minute": 17}
